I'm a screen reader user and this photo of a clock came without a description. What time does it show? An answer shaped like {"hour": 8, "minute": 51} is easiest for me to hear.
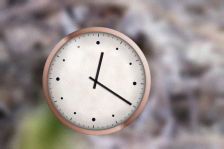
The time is {"hour": 12, "minute": 20}
